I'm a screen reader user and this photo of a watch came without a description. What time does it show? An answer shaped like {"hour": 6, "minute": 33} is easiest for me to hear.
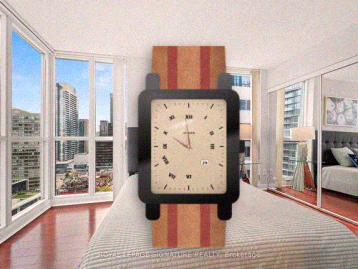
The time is {"hour": 9, "minute": 59}
